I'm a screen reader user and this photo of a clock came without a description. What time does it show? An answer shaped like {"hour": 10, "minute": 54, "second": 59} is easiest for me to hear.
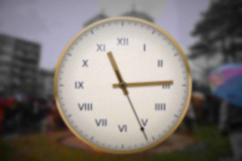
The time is {"hour": 11, "minute": 14, "second": 26}
